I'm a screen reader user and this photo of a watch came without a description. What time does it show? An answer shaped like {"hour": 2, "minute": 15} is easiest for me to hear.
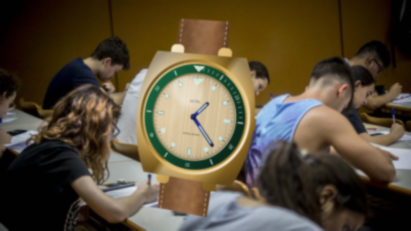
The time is {"hour": 1, "minute": 23}
